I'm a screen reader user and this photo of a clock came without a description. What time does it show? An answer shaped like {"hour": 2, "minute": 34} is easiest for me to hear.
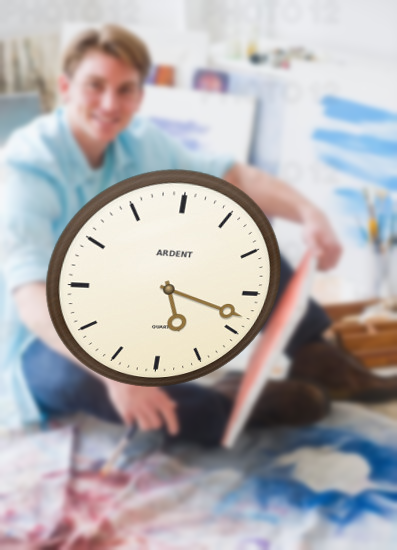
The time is {"hour": 5, "minute": 18}
